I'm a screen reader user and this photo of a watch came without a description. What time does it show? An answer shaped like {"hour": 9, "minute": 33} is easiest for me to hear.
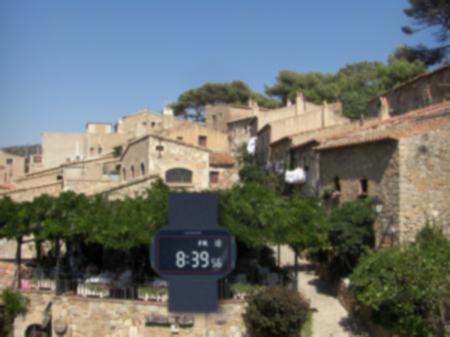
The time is {"hour": 8, "minute": 39}
